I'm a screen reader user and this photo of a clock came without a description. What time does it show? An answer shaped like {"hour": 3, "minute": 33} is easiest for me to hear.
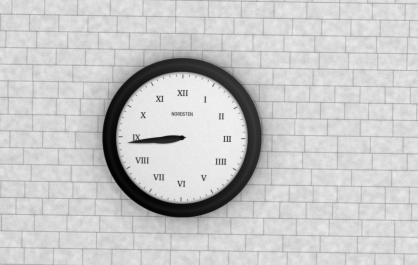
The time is {"hour": 8, "minute": 44}
